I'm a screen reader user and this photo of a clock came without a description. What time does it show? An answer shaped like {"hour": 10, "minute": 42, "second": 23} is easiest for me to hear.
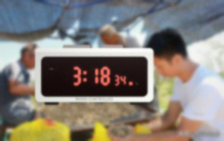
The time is {"hour": 3, "minute": 18, "second": 34}
